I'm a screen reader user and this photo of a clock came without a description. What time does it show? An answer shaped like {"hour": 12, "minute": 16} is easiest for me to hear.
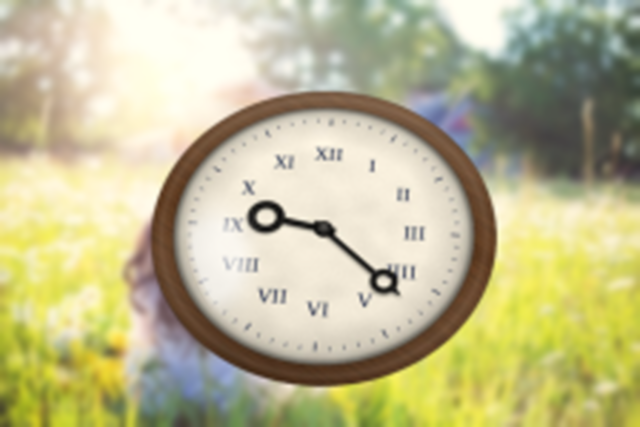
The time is {"hour": 9, "minute": 22}
